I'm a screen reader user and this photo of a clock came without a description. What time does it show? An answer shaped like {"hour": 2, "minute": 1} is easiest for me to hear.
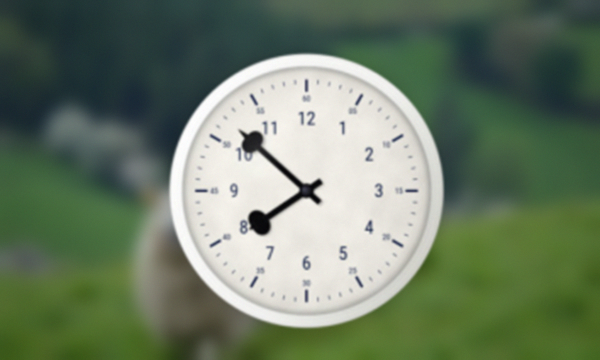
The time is {"hour": 7, "minute": 52}
